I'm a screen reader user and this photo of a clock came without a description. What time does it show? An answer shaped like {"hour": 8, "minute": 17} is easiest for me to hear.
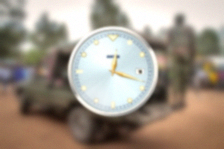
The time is {"hour": 12, "minute": 18}
